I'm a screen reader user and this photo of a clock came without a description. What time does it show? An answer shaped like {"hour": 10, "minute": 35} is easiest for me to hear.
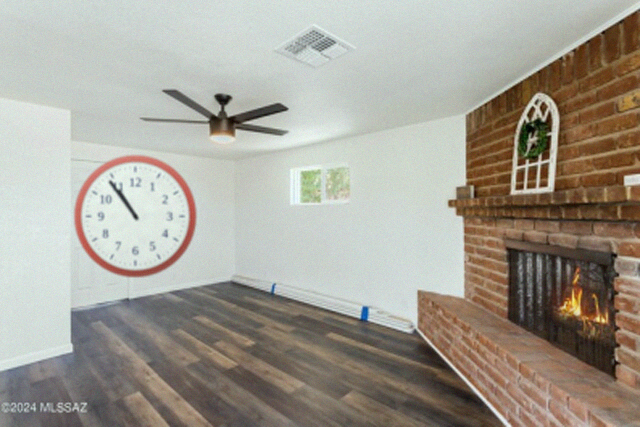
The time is {"hour": 10, "minute": 54}
